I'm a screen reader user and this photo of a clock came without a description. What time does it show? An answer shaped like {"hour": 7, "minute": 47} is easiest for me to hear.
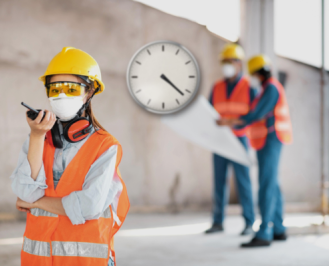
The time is {"hour": 4, "minute": 22}
